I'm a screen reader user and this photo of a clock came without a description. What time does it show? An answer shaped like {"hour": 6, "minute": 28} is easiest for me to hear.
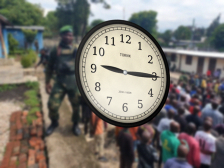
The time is {"hour": 9, "minute": 15}
